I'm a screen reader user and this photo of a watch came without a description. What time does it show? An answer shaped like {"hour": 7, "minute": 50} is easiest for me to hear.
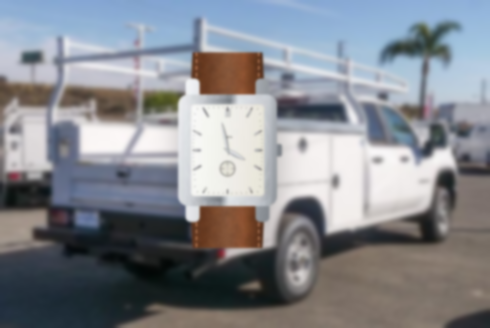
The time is {"hour": 3, "minute": 58}
